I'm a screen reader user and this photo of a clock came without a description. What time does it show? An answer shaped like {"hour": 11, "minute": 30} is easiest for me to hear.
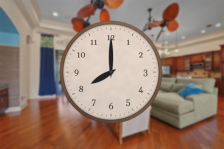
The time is {"hour": 8, "minute": 0}
